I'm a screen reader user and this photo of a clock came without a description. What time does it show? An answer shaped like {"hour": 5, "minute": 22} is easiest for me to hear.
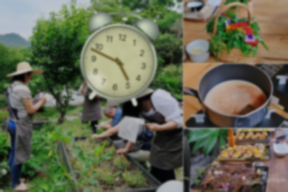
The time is {"hour": 4, "minute": 48}
